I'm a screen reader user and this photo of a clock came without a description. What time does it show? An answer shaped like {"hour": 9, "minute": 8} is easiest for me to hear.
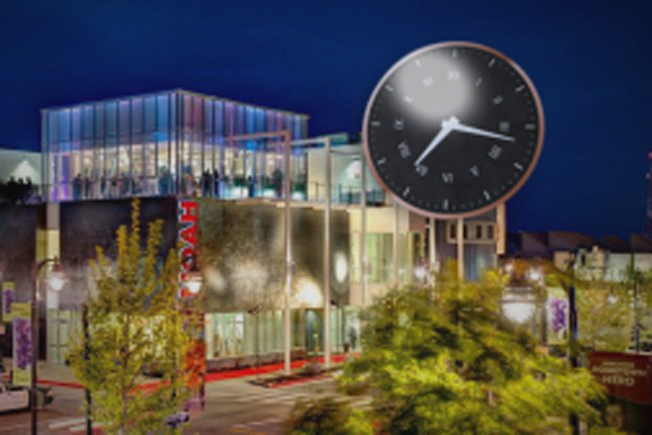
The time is {"hour": 7, "minute": 17}
